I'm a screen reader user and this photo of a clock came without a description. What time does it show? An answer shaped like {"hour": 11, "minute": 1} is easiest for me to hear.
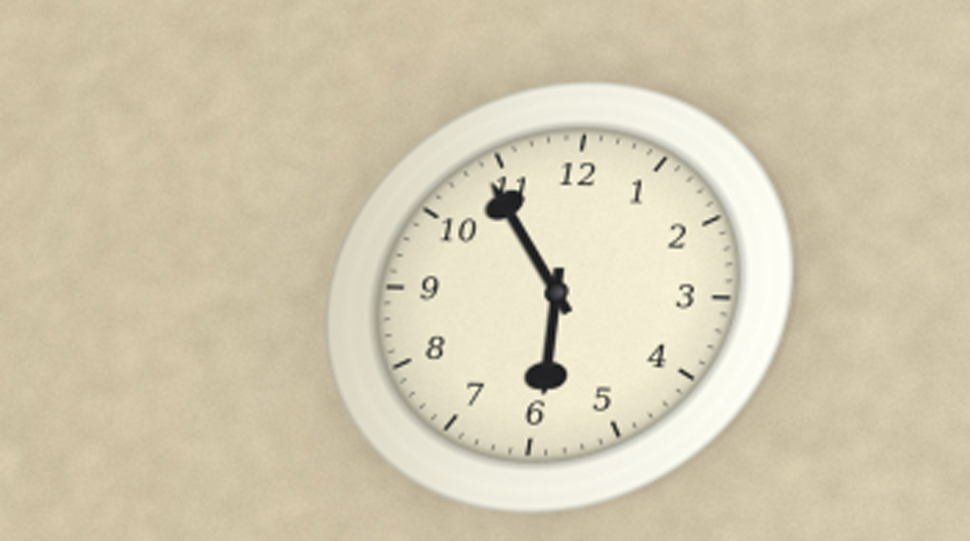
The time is {"hour": 5, "minute": 54}
